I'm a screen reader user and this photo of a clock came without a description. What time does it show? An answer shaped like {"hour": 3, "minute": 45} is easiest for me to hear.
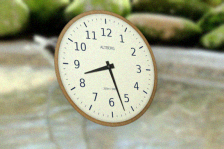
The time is {"hour": 8, "minute": 27}
